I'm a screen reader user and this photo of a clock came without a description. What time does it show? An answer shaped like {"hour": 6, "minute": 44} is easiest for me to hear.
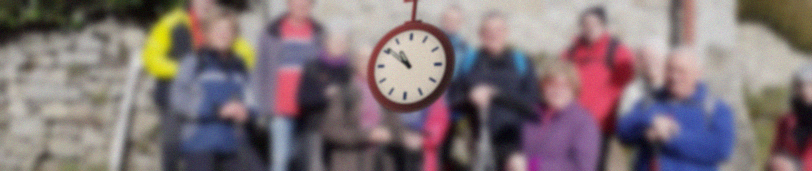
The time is {"hour": 10, "minute": 51}
